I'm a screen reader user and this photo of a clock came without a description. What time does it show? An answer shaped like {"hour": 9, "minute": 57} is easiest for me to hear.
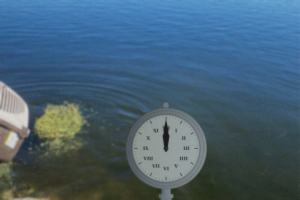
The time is {"hour": 12, "minute": 0}
